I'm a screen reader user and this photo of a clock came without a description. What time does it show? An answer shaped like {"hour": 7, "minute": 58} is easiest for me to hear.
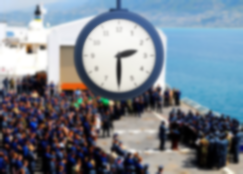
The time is {"hour": 2, "minute": 30}
